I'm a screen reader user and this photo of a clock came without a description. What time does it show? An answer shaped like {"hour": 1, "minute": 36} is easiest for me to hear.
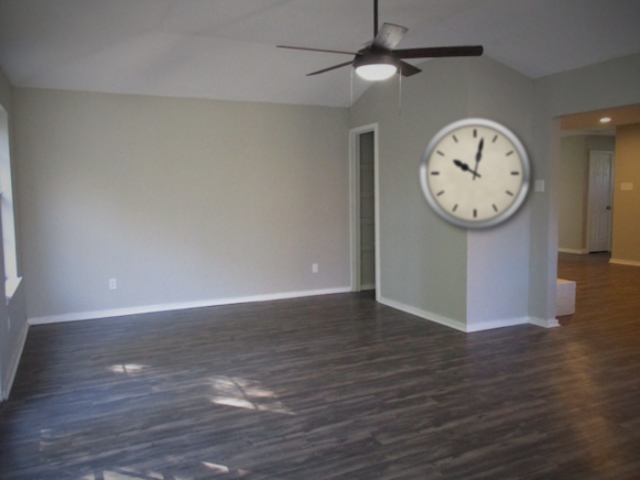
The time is {"hour": 10, "minute": 2}
